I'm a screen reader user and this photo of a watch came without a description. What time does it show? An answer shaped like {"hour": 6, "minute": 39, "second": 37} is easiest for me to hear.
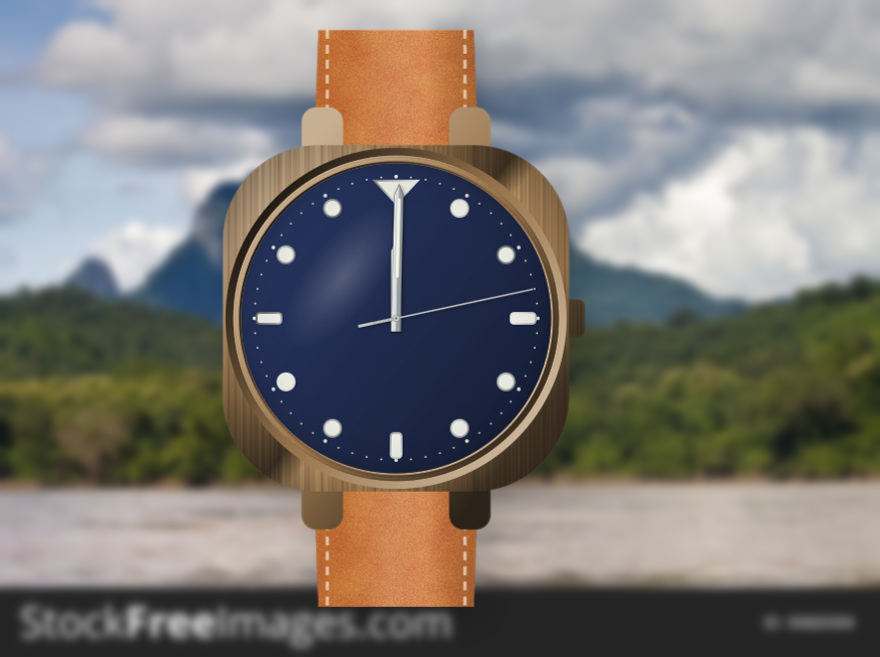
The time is {"hour": 12, "minute": 0, "second": 13}
